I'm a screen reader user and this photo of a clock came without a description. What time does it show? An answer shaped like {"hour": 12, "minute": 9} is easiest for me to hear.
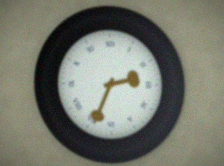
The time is {"hour": 2, "minute": 34}
